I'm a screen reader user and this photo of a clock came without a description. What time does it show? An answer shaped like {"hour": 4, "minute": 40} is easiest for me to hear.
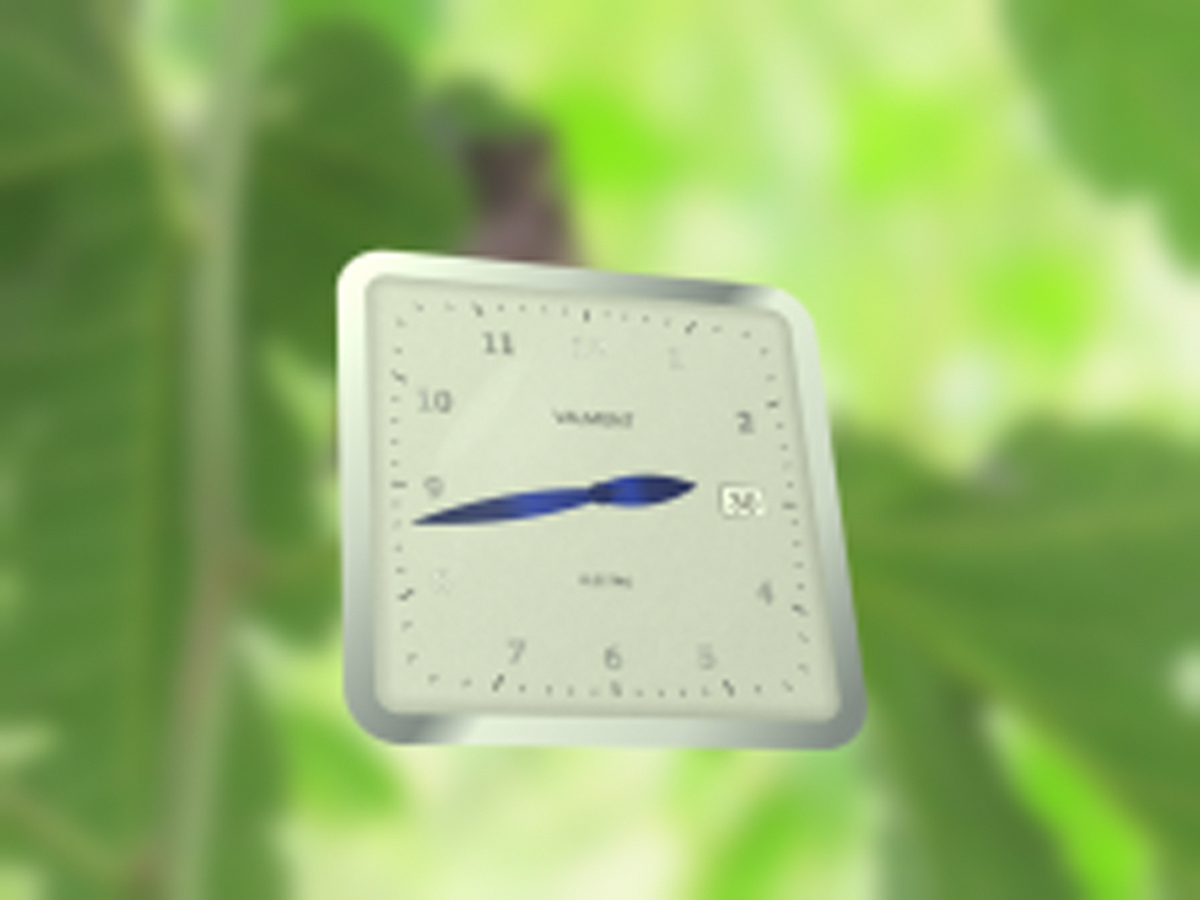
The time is {"hour": 2, "minute": 43}
